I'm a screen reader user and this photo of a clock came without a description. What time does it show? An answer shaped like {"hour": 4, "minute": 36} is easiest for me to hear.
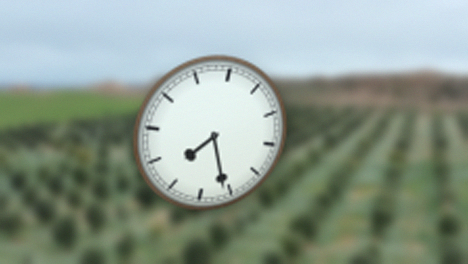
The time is {"hour": 7, "minute": 26}
